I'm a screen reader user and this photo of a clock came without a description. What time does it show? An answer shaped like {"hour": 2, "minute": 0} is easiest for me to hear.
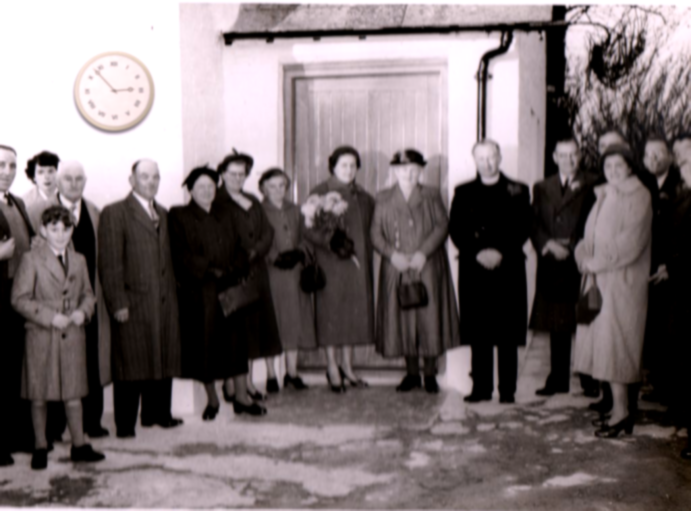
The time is {"hour": 2, "minute": 53}
